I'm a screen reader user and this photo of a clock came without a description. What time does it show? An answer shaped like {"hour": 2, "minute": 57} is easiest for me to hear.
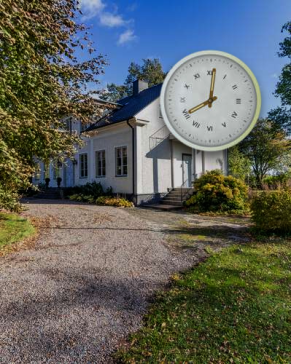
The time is {"hour": 8, "minute": 1}
